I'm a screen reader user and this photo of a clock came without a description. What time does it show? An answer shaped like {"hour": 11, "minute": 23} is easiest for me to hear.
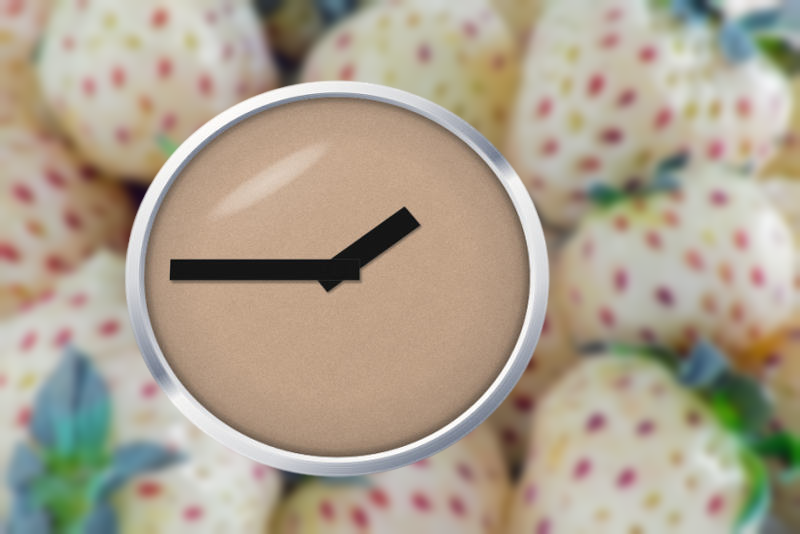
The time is {"hour": 1, "minute": 45}
